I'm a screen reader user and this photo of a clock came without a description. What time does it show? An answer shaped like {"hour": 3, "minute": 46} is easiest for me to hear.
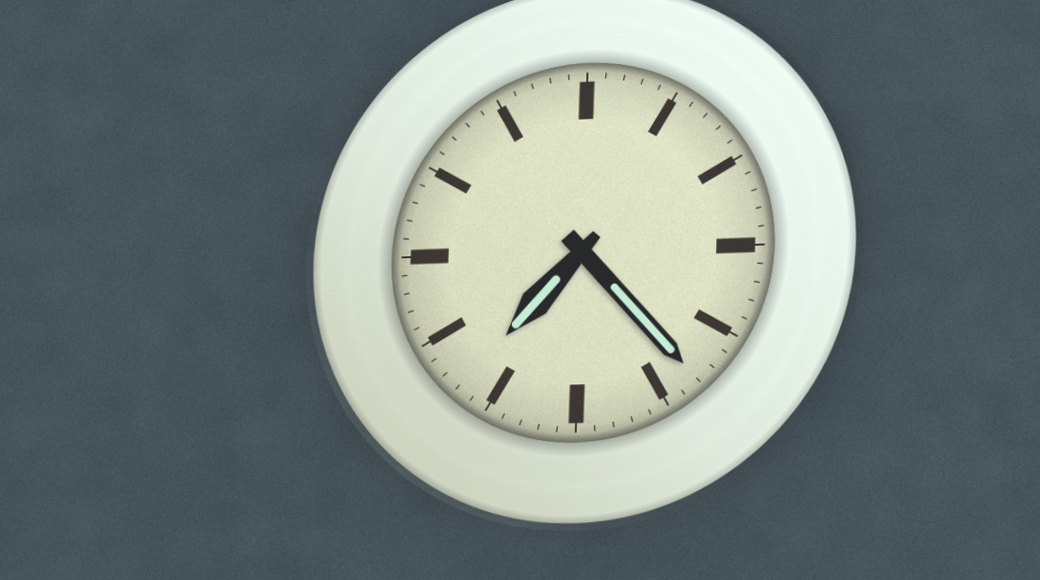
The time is {"hour": 7, "minute": 23}
